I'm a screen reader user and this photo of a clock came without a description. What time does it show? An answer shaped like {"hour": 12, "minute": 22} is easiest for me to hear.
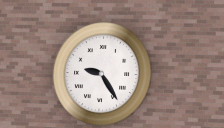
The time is {"hour": 9, "minute": 24}
